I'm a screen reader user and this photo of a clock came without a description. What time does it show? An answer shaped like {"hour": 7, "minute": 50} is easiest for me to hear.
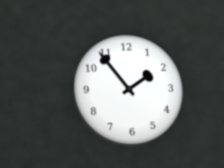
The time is {"hour": 1, "minute": 54}
